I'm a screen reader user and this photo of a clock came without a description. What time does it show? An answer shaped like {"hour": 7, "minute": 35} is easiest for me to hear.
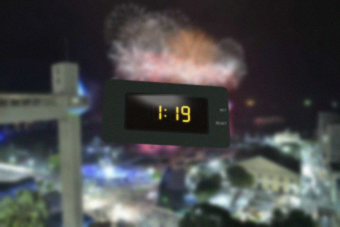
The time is {"hour": 1, "minute": 19}
